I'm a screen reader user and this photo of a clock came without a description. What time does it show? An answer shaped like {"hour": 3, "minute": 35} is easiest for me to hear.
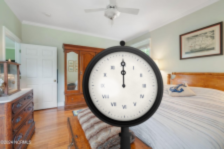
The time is {"hour": 12, "minute": 0}
